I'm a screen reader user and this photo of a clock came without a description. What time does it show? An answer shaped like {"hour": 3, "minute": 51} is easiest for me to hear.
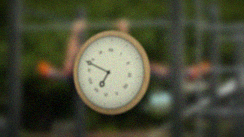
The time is {"hour": 6, "minute": 48}
